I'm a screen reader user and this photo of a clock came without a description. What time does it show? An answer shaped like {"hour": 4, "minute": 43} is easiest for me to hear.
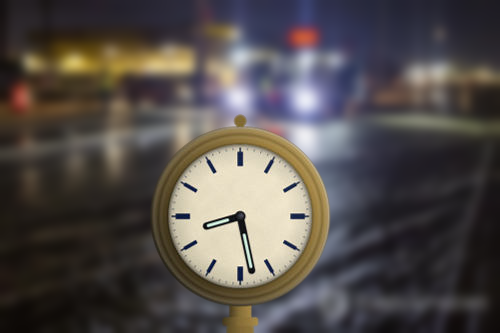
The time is {"hour": 8, "minute": 28}
